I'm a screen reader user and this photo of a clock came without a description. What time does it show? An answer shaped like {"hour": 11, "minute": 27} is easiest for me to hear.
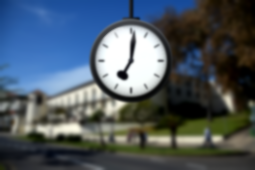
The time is {"hour": 7, "minute": 1}
